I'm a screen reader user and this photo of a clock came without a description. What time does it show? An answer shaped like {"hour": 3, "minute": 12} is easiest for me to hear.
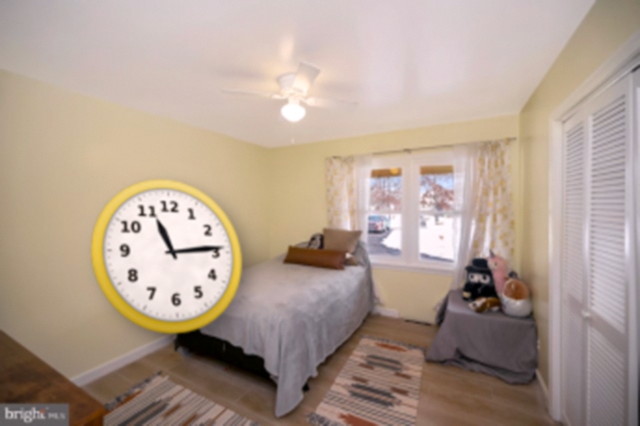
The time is {"hour": 11, "minute": 14}
